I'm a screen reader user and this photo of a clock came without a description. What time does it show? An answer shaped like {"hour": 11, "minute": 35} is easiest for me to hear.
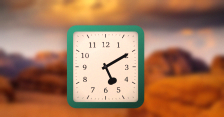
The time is {"hour": 5, "minute": 10}
